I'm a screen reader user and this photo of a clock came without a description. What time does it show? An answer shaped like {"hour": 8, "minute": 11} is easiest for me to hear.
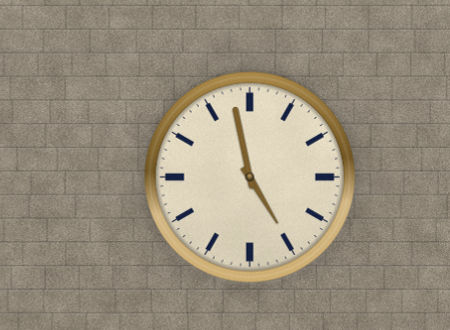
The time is {"hour": 4, "minute": 58}
